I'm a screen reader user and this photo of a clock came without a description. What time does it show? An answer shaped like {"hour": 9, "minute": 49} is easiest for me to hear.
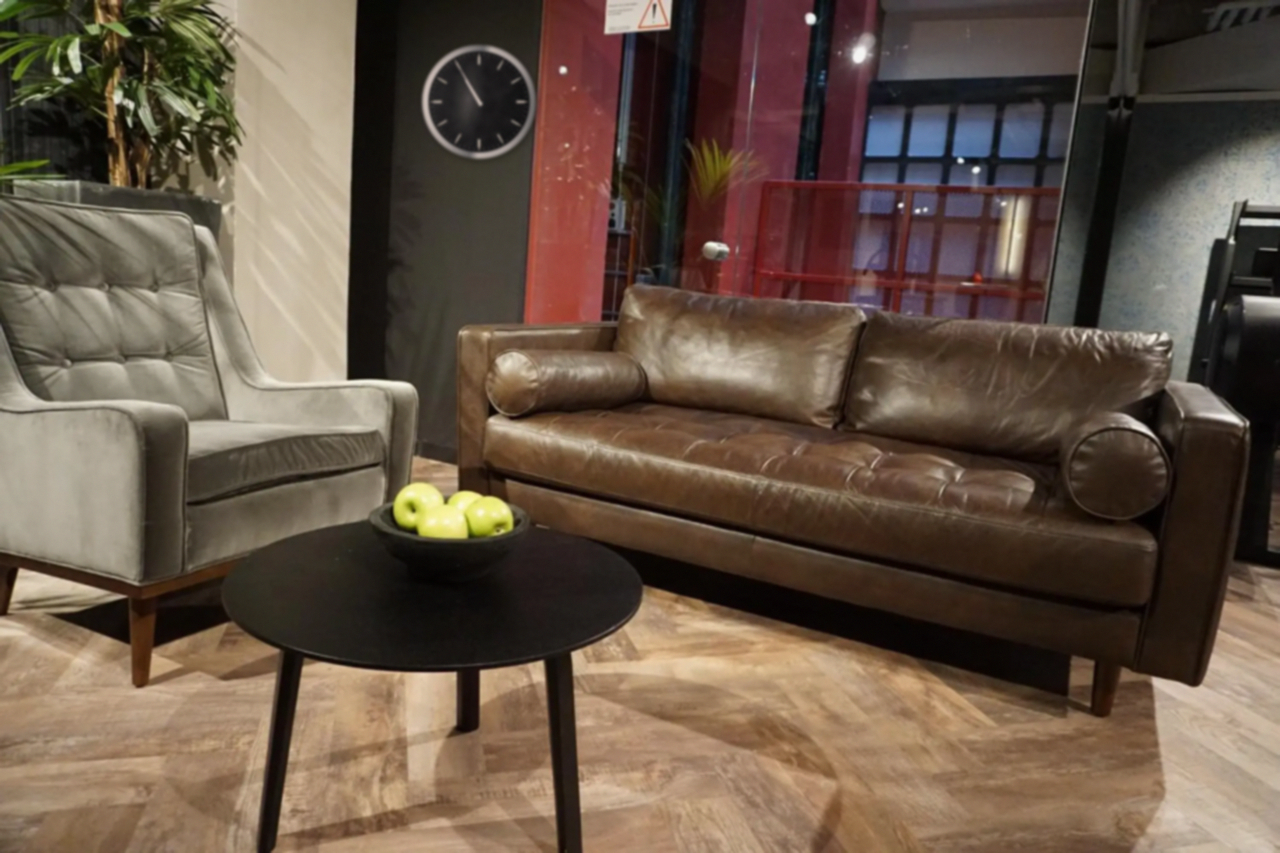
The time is {"hour": 10, "minute": 55}
